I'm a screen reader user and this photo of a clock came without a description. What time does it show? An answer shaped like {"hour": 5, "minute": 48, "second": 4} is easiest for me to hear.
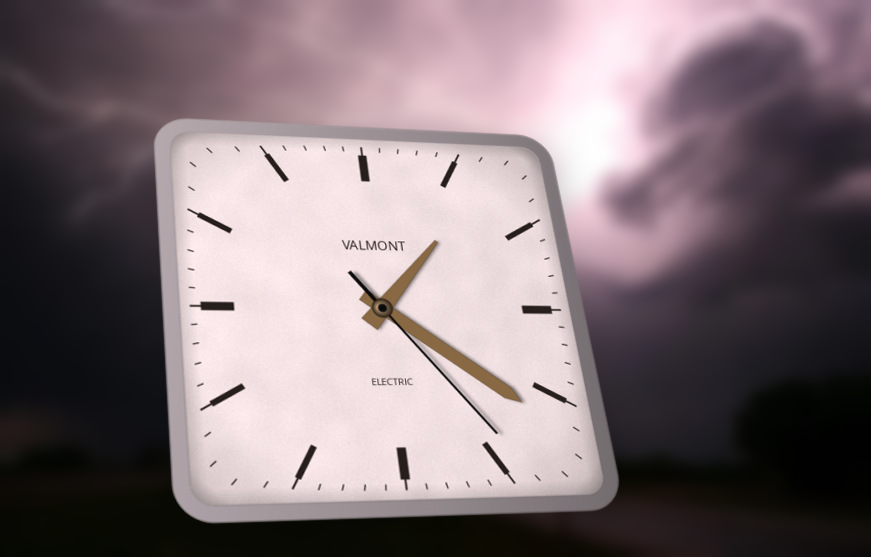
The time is {"hour": 1, "minute": 21, "second": 24}
